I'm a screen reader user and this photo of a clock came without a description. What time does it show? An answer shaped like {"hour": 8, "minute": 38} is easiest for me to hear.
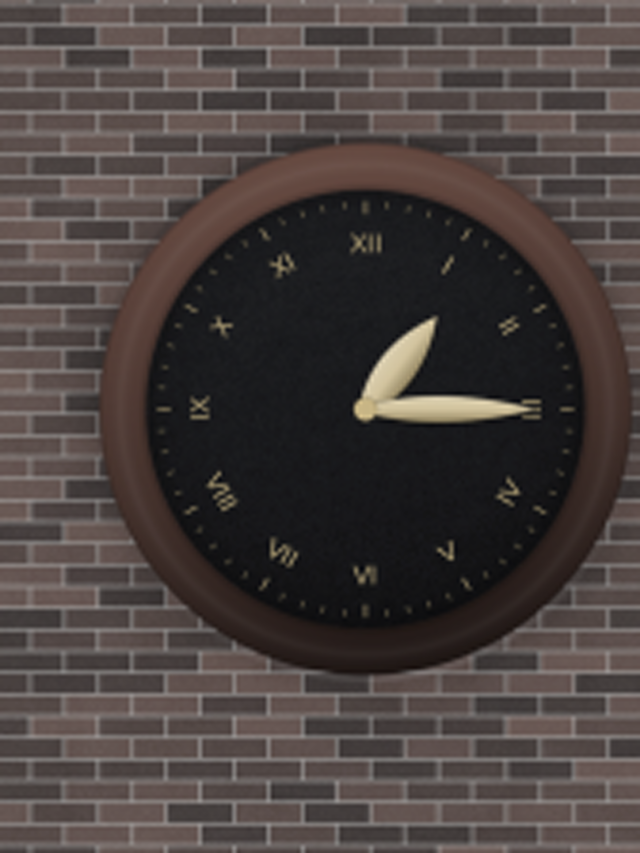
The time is {"hour": 1, "minute": 15}
